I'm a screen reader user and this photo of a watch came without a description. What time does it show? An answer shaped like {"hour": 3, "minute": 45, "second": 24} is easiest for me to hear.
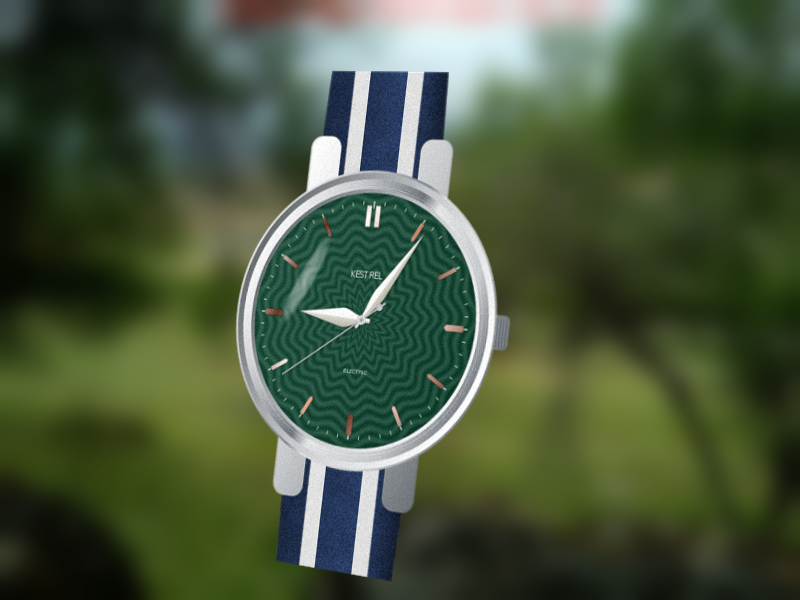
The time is {"hour": 9, "minute": 5, "second": 39}
